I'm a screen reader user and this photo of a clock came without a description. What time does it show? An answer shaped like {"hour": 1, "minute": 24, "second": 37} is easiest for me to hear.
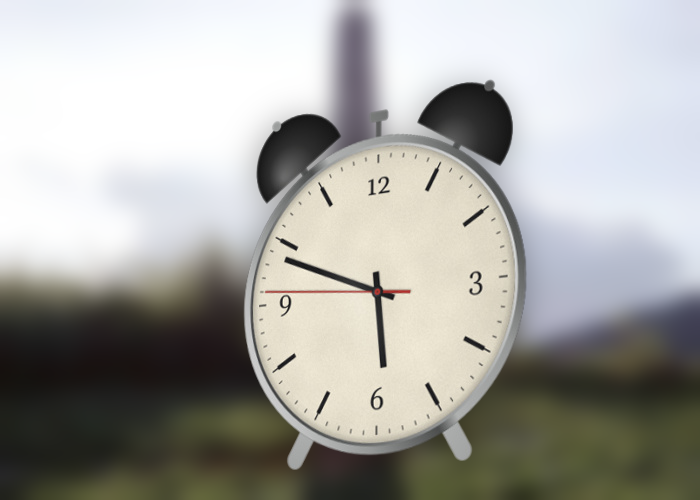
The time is {"hour": 5, "minute": 48, "second": 46}
